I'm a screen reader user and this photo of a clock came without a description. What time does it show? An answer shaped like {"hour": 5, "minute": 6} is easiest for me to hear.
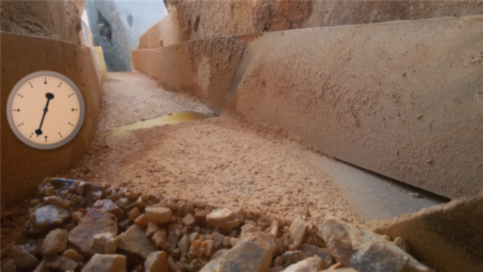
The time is {"hour": 12, "minute": 33}
